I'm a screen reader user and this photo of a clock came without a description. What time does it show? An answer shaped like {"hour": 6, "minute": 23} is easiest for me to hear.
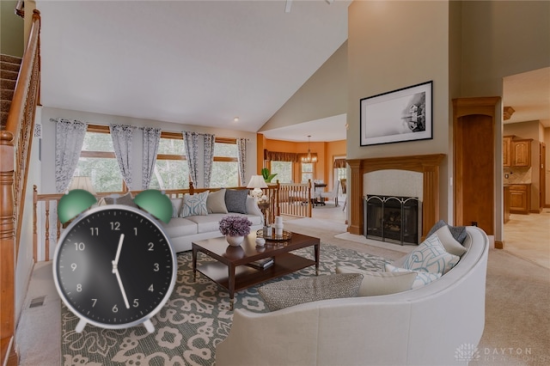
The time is {"hour": 12, "minute": 27}
